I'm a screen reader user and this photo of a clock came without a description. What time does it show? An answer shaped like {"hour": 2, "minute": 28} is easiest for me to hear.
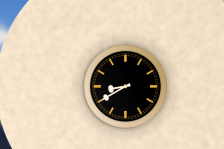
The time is {"hour": 8, "minute": 40}
